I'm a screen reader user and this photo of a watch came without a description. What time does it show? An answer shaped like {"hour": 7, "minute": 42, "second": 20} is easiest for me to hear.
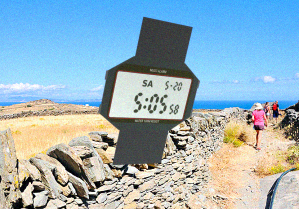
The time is {"hour": 5, "minute": 5, "second": 58}
